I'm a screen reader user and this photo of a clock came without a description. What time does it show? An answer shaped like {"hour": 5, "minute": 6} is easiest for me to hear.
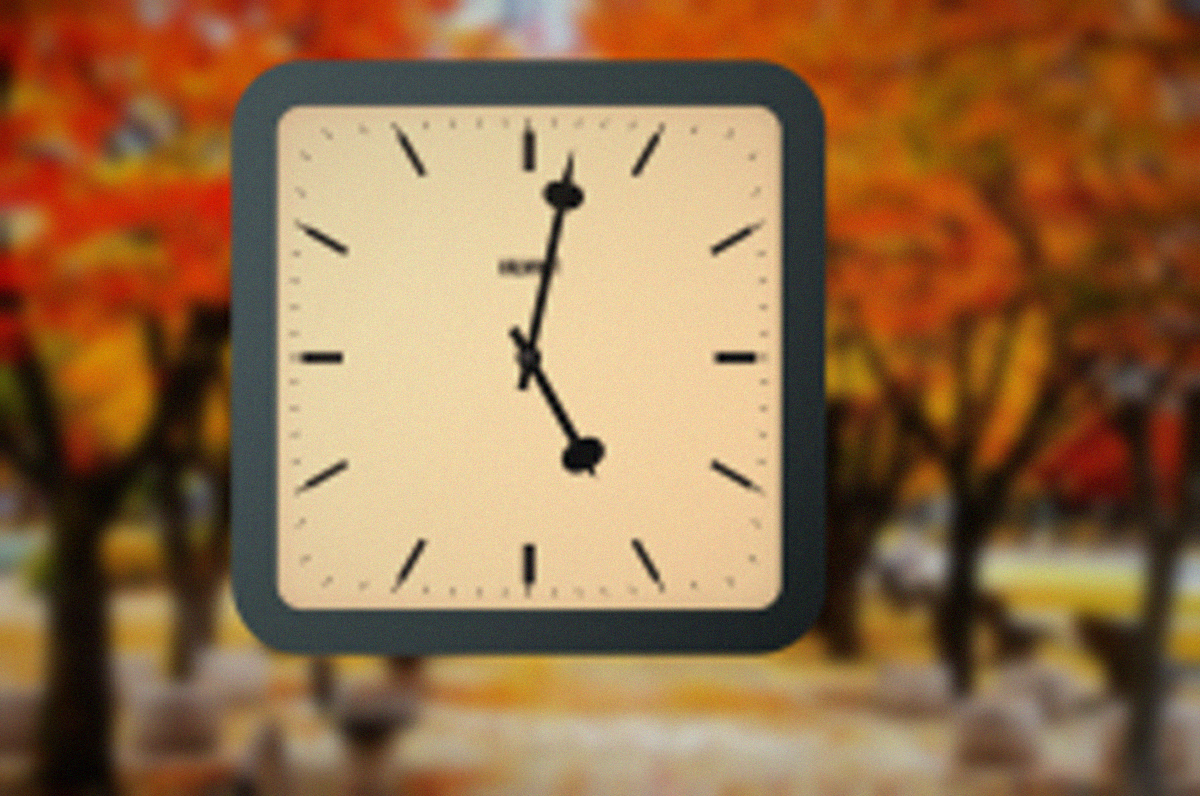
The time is {"hour": 5, "minute": 2}
